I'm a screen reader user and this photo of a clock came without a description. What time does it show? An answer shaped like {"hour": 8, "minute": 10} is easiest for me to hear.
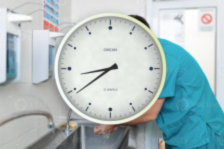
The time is {"hour": 8, "minute": 39}
